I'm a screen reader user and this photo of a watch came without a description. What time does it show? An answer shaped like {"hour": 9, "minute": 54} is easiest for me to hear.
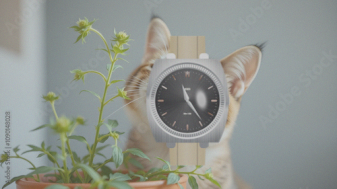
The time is {"hour": 11, "minute": 24}
